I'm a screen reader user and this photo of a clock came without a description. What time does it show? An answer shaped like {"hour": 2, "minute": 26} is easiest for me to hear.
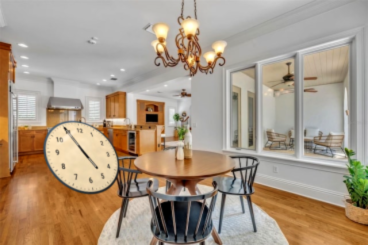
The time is {"hour": 4, "minute": 55}
